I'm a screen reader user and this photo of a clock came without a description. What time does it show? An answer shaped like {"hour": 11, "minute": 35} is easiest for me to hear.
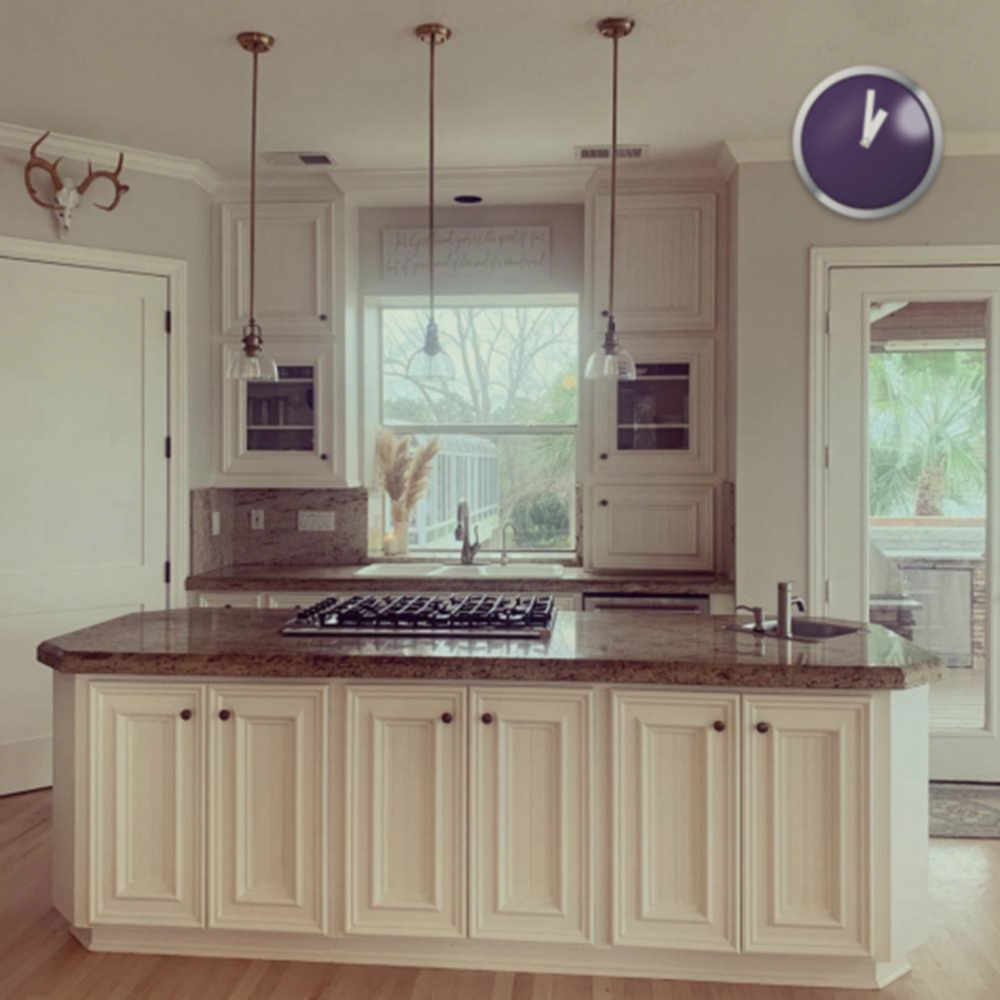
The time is {"hour": 1, "minute": 1}
